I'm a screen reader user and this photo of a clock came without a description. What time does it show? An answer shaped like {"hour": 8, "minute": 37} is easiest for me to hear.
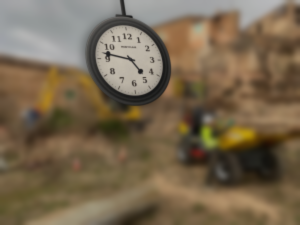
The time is {"hour": 4, "minute": 47}
